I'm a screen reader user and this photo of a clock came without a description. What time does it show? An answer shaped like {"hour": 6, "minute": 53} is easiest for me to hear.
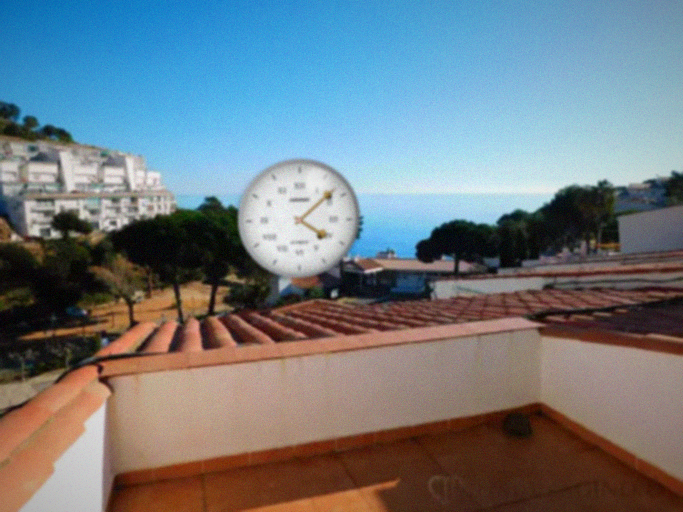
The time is {"hour": 4, "minute": 8}
